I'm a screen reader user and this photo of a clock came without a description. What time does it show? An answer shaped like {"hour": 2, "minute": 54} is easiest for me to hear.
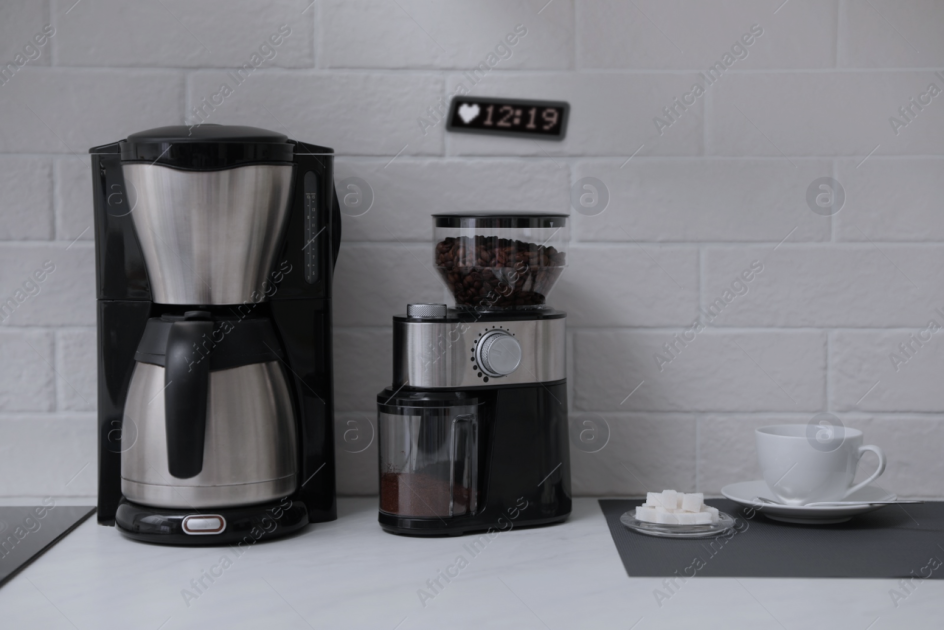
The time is {"hour": 12, "minute": 19}
